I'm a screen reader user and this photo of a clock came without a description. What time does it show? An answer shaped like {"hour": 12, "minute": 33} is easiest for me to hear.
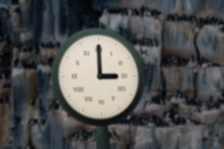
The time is {"hour": 3, "minute": 0}
